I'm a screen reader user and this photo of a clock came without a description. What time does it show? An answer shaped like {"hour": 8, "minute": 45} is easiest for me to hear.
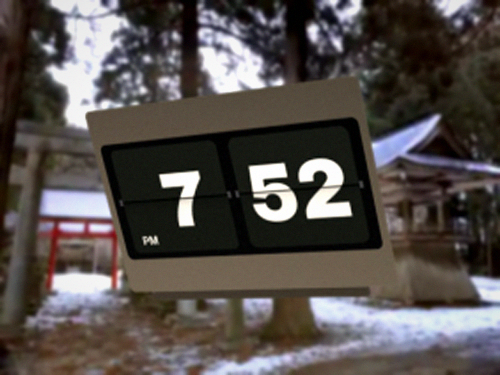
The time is {"hour": 7, "minute": 52}
